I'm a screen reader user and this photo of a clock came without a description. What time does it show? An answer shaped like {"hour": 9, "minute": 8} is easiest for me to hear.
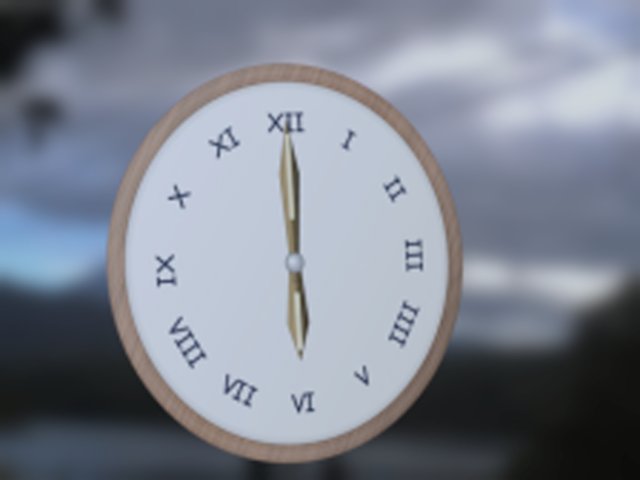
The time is {"hour": 6, "minute": 0}
